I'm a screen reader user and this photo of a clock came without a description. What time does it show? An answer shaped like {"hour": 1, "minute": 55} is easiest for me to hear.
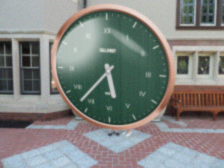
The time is {"hour": 5, "minute": 37}
